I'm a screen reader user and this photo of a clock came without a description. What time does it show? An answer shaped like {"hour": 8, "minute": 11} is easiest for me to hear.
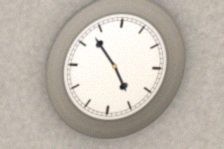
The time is {"hour": 4, "minute": 53}
